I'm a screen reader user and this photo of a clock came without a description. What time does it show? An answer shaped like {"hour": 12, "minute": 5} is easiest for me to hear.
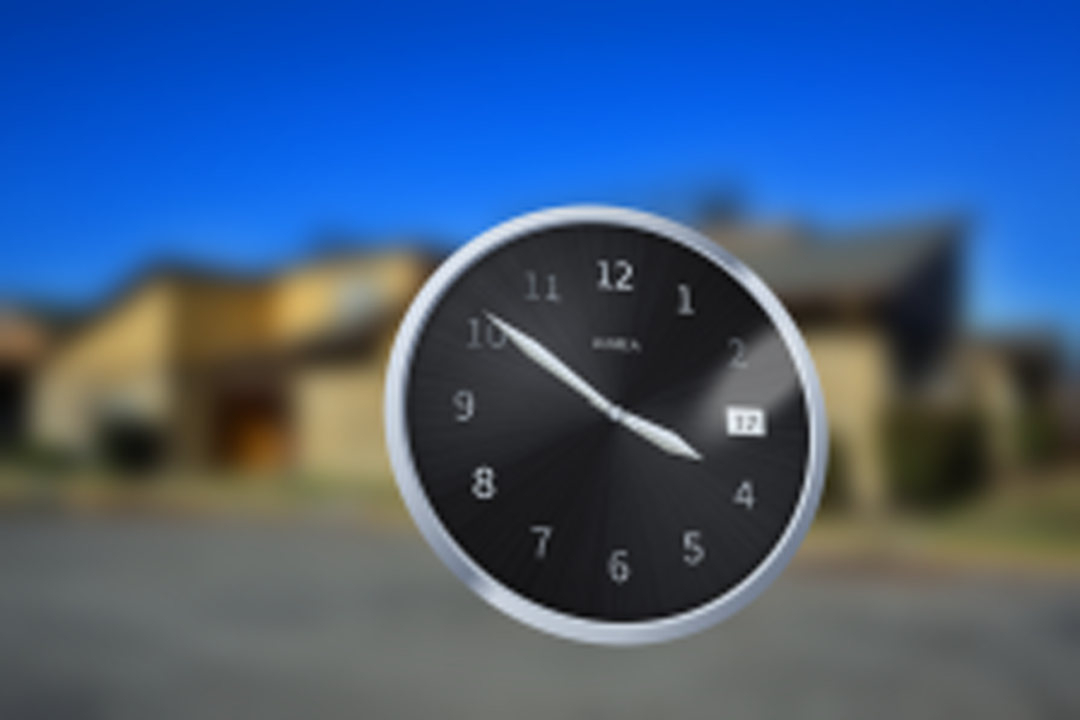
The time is {"hour": 3, "minute": 51}
